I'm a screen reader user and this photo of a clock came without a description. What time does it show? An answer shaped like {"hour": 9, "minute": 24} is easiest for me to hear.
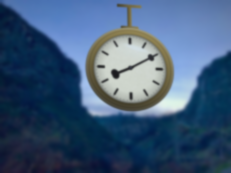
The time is {"hour": 8, "minute": 10}
